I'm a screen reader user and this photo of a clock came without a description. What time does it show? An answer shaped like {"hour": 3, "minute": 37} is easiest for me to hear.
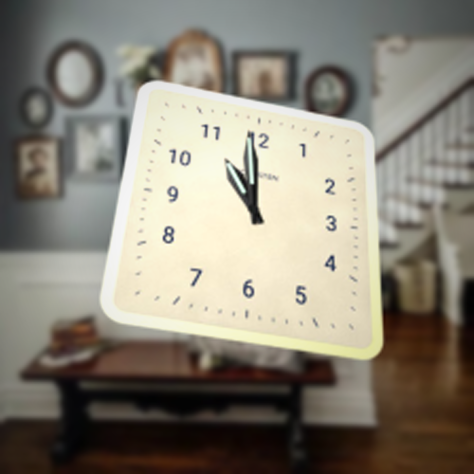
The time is {"hour": 10, "minute": 59}
